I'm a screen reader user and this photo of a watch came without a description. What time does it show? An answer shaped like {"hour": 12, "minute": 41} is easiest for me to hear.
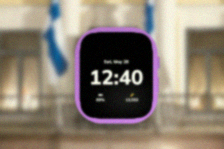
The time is {"hour": 12, "minute": 40}
